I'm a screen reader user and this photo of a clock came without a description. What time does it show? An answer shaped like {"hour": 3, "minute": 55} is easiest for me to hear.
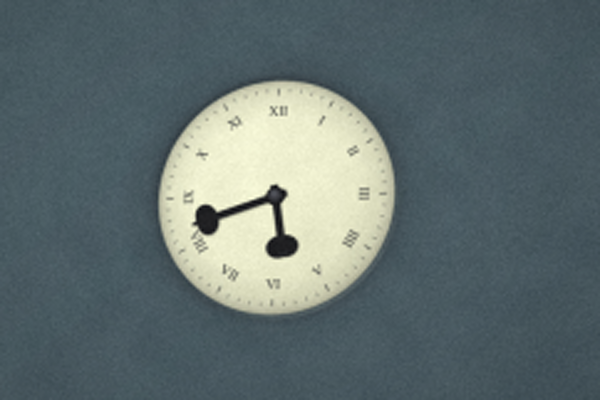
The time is {"hour": 5, "minute": 42}
